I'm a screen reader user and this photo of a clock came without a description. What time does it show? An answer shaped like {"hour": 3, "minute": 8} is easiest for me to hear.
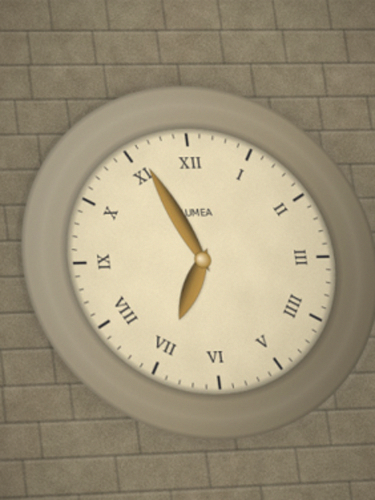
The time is {"hour": 6, "minute": 56}
